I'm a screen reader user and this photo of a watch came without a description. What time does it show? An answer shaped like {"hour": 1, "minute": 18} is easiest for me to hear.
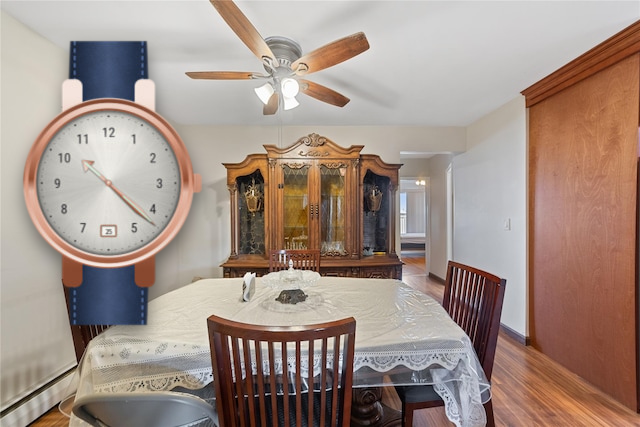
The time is {"hour": 10, "minute": 22}
